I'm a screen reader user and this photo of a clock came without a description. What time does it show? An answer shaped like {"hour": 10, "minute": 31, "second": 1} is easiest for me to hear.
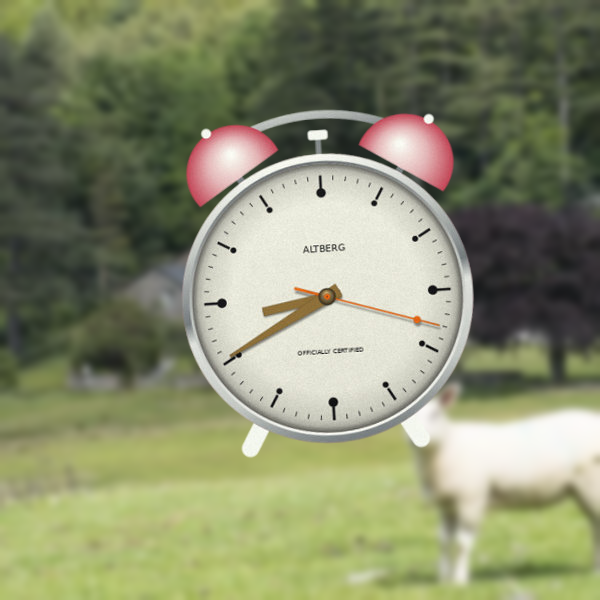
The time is {"hour": 8, "minute": 40, "second": 18}
